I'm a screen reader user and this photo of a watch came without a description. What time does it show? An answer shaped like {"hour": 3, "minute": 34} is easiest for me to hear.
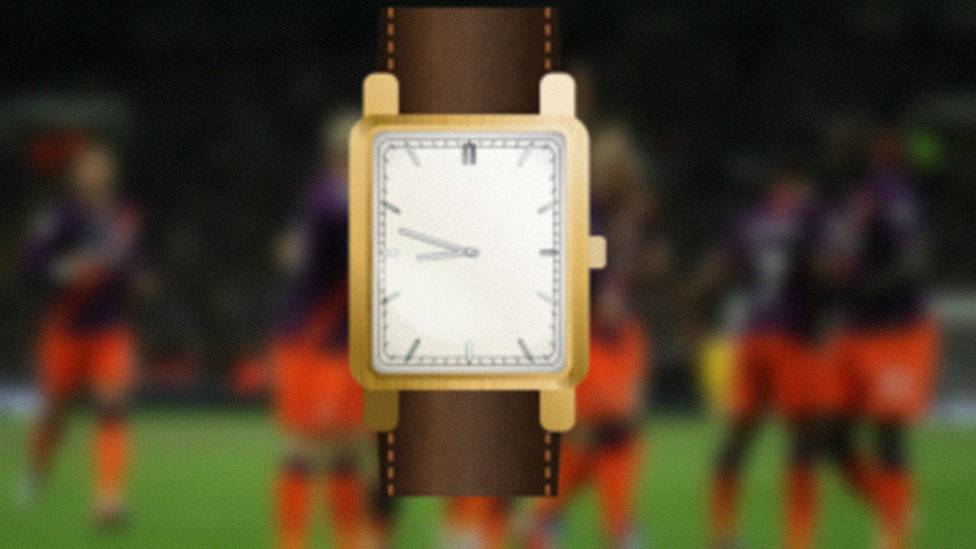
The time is {"hour": 8, "minute": 48}
